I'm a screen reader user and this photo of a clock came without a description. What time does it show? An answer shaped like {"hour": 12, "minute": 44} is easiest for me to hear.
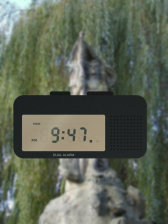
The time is {"hour": 9, "minute": 47}
